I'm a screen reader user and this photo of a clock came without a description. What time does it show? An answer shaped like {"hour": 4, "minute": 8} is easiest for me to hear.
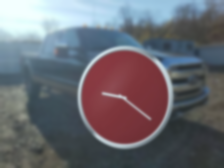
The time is {"hour": 9, "minute": 21}
